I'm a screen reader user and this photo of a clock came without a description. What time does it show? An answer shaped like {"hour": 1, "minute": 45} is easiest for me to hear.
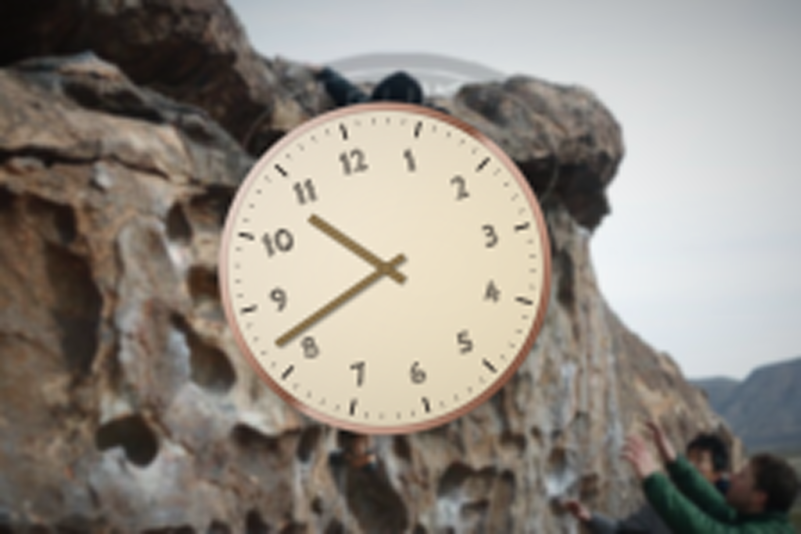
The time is {"hour": 10, "minute": 42}
